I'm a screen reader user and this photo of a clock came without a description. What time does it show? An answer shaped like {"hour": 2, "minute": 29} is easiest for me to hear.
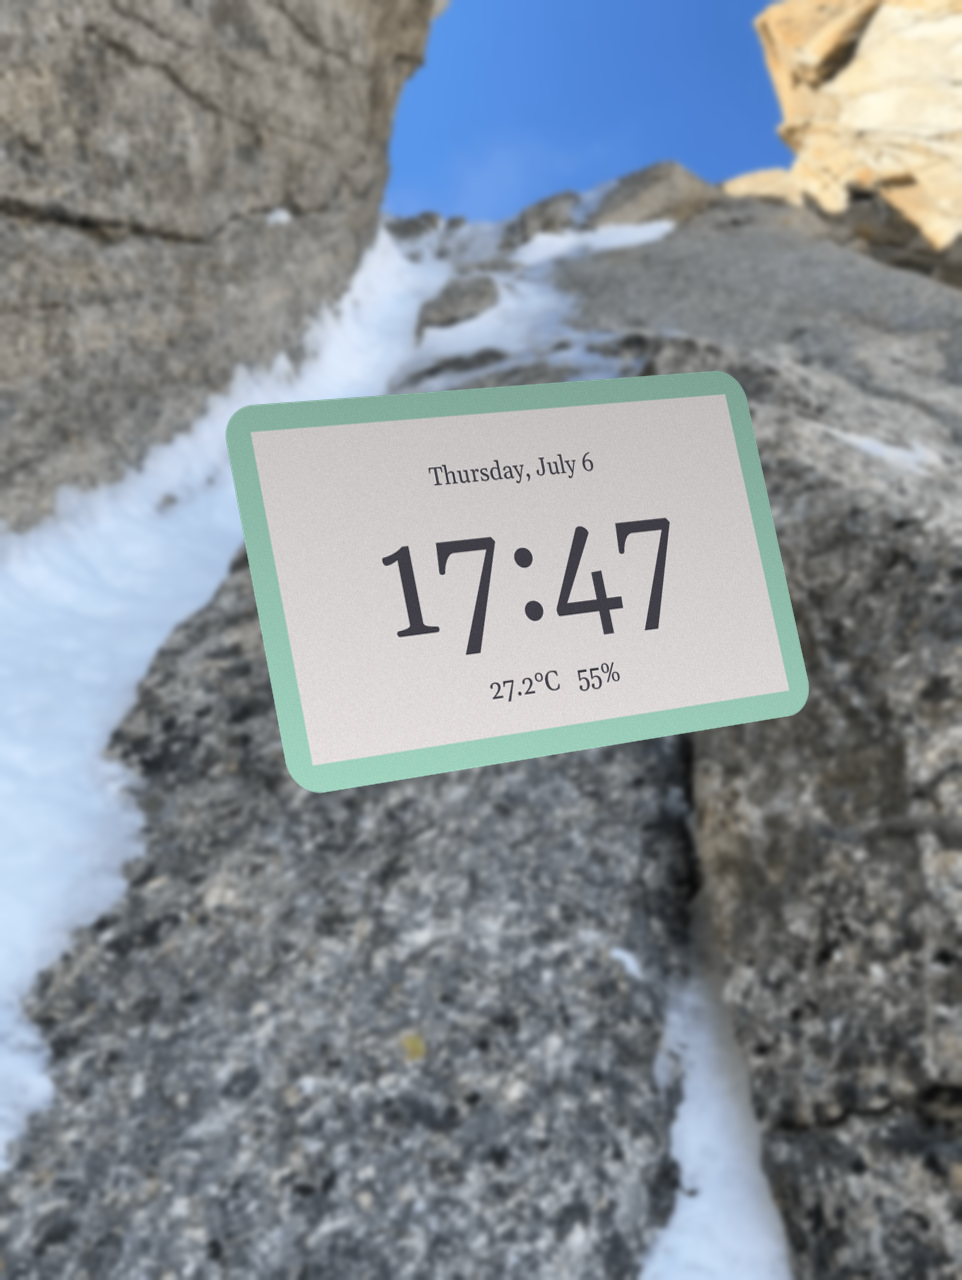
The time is {"hour": 17, "minute": 47}
